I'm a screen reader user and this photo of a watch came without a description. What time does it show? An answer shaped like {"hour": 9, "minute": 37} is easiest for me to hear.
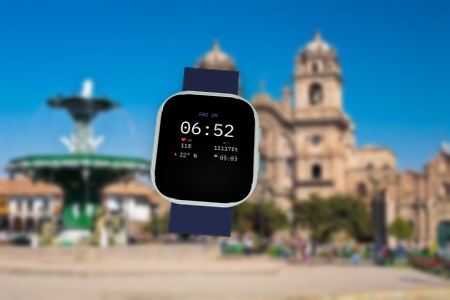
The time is {"hour": 6, "minute": 52}
